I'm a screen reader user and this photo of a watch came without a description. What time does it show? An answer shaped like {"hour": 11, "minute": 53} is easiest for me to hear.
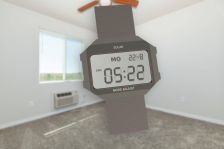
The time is {"hour": 5, "minute": 22}
